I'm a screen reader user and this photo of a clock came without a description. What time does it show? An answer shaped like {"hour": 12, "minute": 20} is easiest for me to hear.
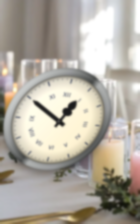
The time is {"hour": 12, "minute": 50}
